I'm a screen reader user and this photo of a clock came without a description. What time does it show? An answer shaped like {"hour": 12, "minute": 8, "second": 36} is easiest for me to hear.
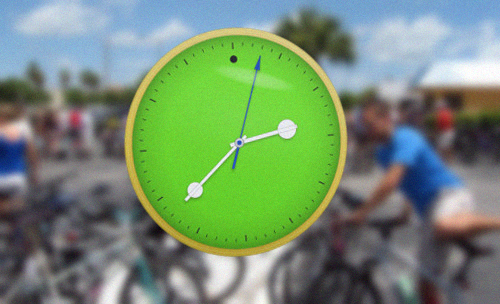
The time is {"hour": 2, "minute": 38, "second": 3}
